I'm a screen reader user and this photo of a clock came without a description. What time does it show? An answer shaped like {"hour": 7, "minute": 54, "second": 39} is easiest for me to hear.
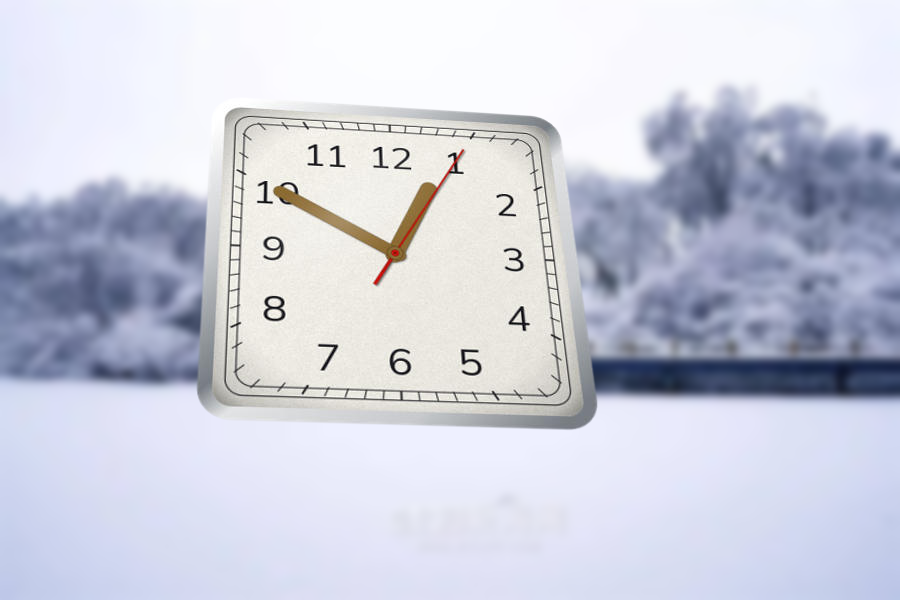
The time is {"hour": 12, "minute": 50, "second": 5}
